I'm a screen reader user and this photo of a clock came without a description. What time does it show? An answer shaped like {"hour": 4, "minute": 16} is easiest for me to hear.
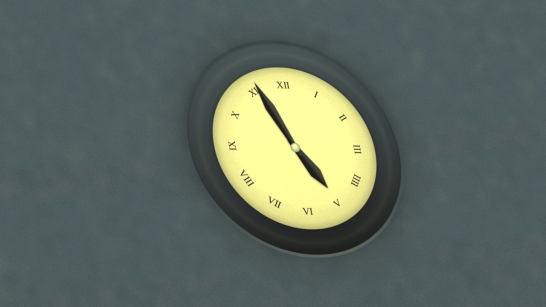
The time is {"hour": 4, "minute": 56}
